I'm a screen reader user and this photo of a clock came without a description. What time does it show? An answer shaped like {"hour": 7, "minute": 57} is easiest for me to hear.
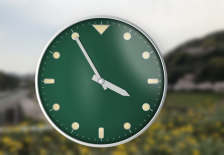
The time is {"hour": 3, "minute": 55}
